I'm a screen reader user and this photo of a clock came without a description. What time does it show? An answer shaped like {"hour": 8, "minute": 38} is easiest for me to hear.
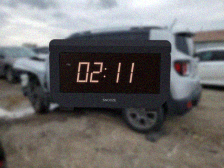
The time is {"hour": 2, "minute": 11}
